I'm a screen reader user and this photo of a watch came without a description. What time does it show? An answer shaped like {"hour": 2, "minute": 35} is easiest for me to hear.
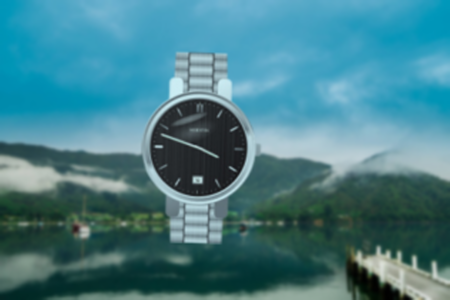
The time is {"hour": 3, "minute": 48}
